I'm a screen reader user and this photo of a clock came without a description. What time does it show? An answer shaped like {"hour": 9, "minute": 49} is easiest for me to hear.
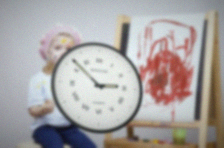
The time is {"hour": 2, "minute": 52}
